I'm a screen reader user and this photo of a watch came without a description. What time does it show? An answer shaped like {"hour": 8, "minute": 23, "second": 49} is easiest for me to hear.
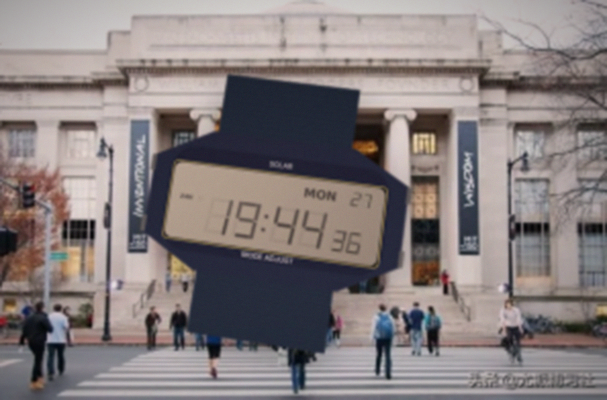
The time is {"hour": 19, "minute": 44, "second": 36}
